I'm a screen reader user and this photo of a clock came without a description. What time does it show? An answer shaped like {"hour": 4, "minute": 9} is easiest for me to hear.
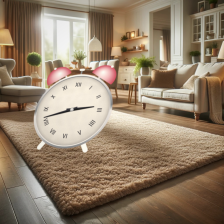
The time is {"hour": 2, "minute": 42}
